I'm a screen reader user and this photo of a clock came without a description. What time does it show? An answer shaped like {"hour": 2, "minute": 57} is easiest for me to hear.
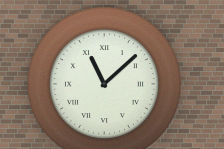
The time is {"hour": 11, "minute": 8}
